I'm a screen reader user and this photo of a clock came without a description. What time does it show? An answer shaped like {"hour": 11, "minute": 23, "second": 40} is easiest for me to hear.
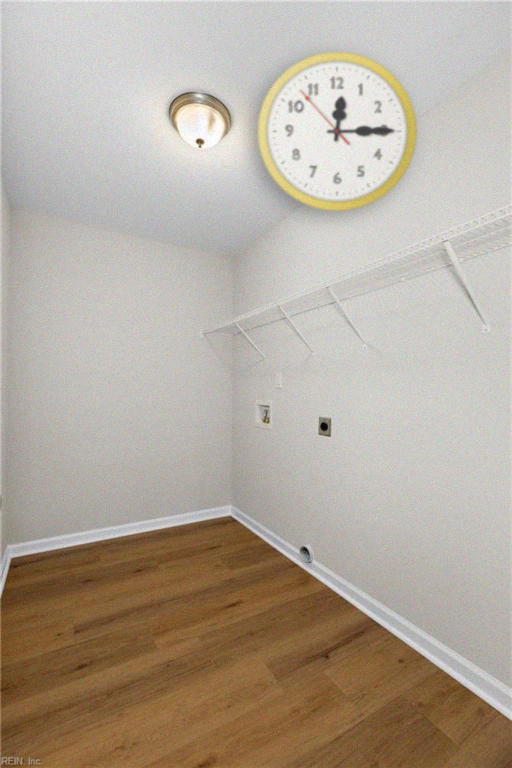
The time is {"hour": 12, "minute": 14, "second": 53}
